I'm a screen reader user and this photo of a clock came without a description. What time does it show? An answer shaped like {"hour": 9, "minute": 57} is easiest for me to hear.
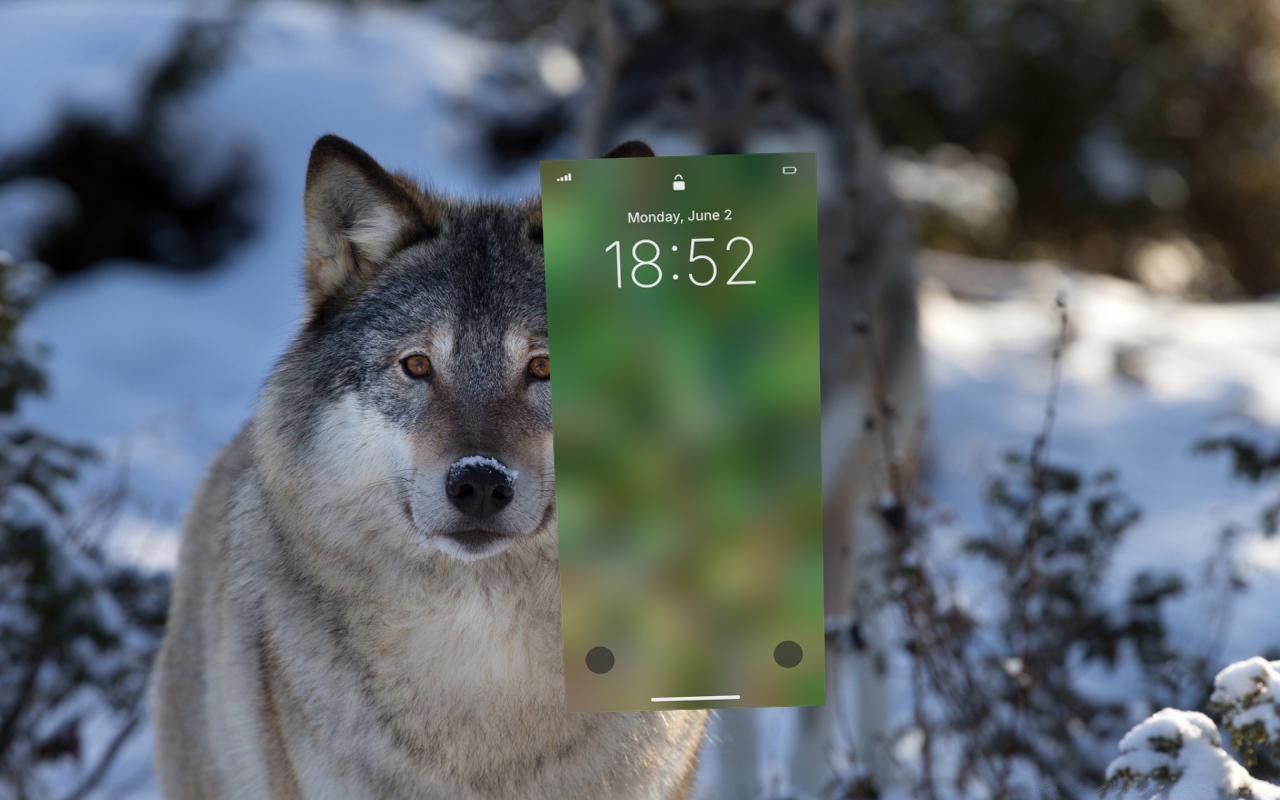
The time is {"hour": 18, "minute": 52}
